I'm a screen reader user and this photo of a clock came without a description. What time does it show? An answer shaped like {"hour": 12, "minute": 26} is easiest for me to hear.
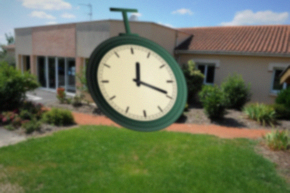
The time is {"hour": 12, "minute": 19}
